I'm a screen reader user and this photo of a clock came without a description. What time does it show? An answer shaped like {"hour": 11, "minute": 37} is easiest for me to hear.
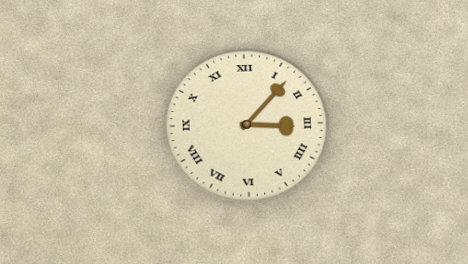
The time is {"hour": 3, "minute": 7}
